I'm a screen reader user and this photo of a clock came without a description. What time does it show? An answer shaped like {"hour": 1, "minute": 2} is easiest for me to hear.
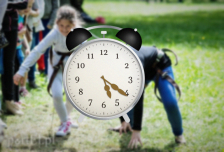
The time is {"hour": 5, "minute": 21}
